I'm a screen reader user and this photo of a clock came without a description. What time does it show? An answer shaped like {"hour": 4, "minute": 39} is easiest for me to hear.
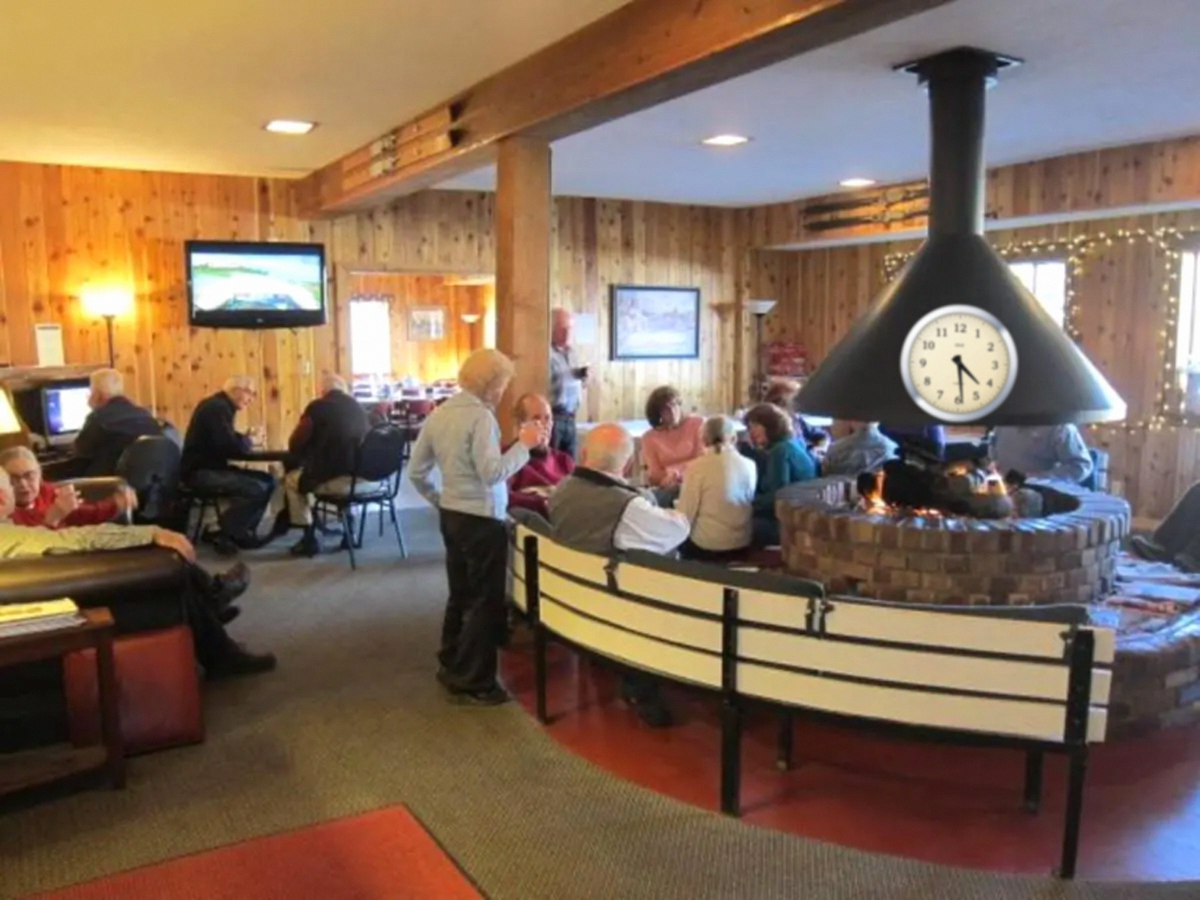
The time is {"hour": 4, "minute": 29}
